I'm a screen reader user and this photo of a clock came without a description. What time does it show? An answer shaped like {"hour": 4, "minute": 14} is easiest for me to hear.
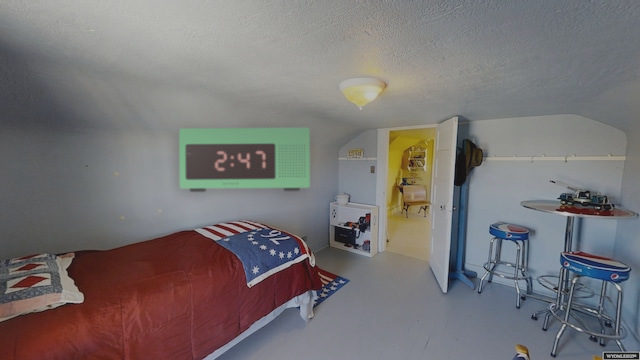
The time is {"hour": 2, "minute": 47}
